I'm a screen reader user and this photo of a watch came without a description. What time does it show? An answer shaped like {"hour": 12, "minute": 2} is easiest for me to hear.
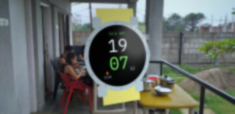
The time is {"hour": 19, "minute": 7}
